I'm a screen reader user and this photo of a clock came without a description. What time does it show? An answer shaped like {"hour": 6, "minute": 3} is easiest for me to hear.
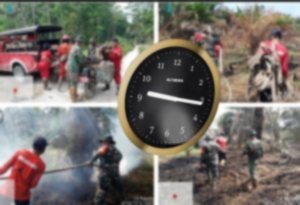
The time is {"hour": 9, "minute": 16}
